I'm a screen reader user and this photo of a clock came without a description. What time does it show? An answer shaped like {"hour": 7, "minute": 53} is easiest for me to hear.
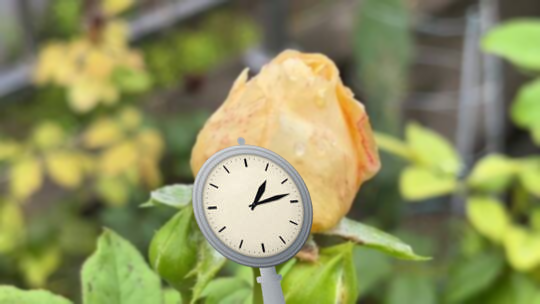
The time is {"hour": 1, "minute": 13}
